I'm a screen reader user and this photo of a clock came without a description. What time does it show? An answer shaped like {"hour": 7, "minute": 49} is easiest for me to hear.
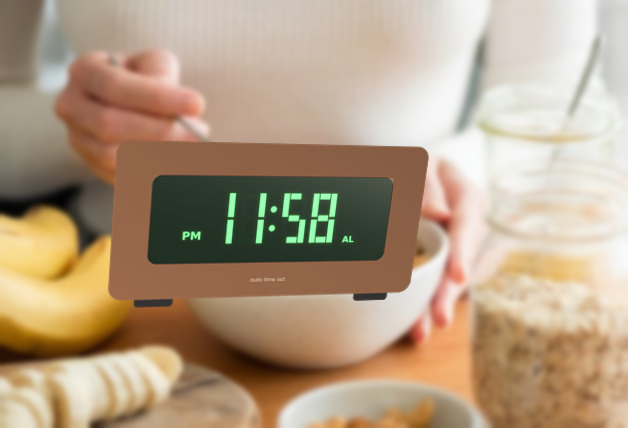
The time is {"hour": 11, "minute": 58}
